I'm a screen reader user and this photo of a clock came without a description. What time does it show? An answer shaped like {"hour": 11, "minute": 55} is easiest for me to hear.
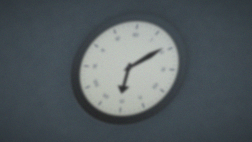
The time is {"hour": 6, "minute": 9}
